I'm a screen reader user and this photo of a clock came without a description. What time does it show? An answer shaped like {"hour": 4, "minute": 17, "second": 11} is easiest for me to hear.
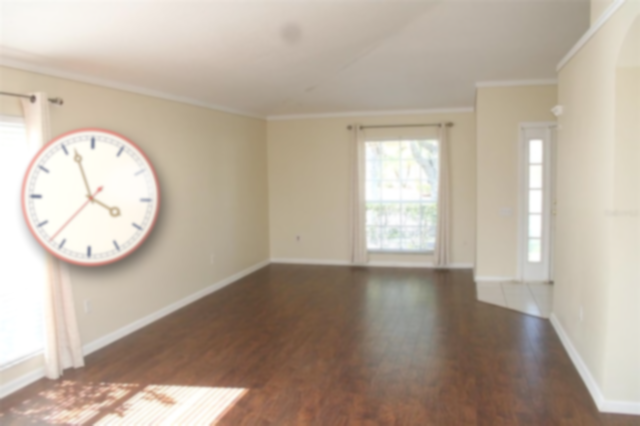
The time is {"hour": 3, "minute": 56, "second": 37}
